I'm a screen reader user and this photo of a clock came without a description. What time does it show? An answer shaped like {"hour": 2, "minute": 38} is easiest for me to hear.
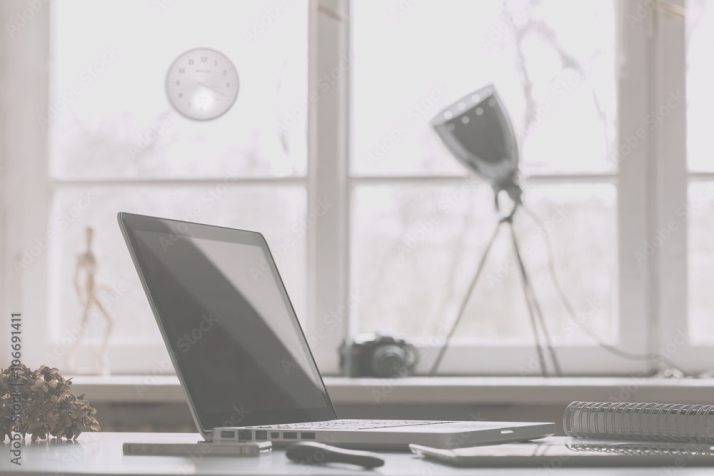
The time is {"hour": 3, "minute": 19}
